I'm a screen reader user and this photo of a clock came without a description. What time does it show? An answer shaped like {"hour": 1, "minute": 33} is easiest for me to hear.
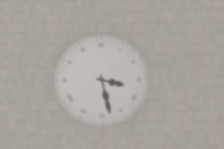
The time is {"hour": 3, "minute": 28}
